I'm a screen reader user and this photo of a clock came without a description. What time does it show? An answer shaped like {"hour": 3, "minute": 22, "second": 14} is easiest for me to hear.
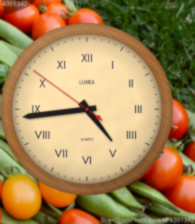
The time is {"hour": 4, "minute": 43, "second": 51}
